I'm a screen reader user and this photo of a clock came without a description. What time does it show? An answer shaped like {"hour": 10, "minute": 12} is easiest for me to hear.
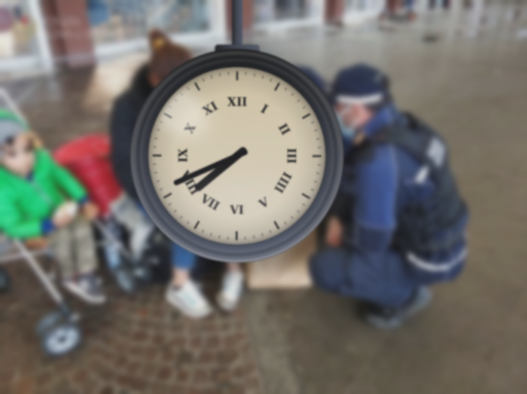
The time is {"hour": 7, "minute": 41}
